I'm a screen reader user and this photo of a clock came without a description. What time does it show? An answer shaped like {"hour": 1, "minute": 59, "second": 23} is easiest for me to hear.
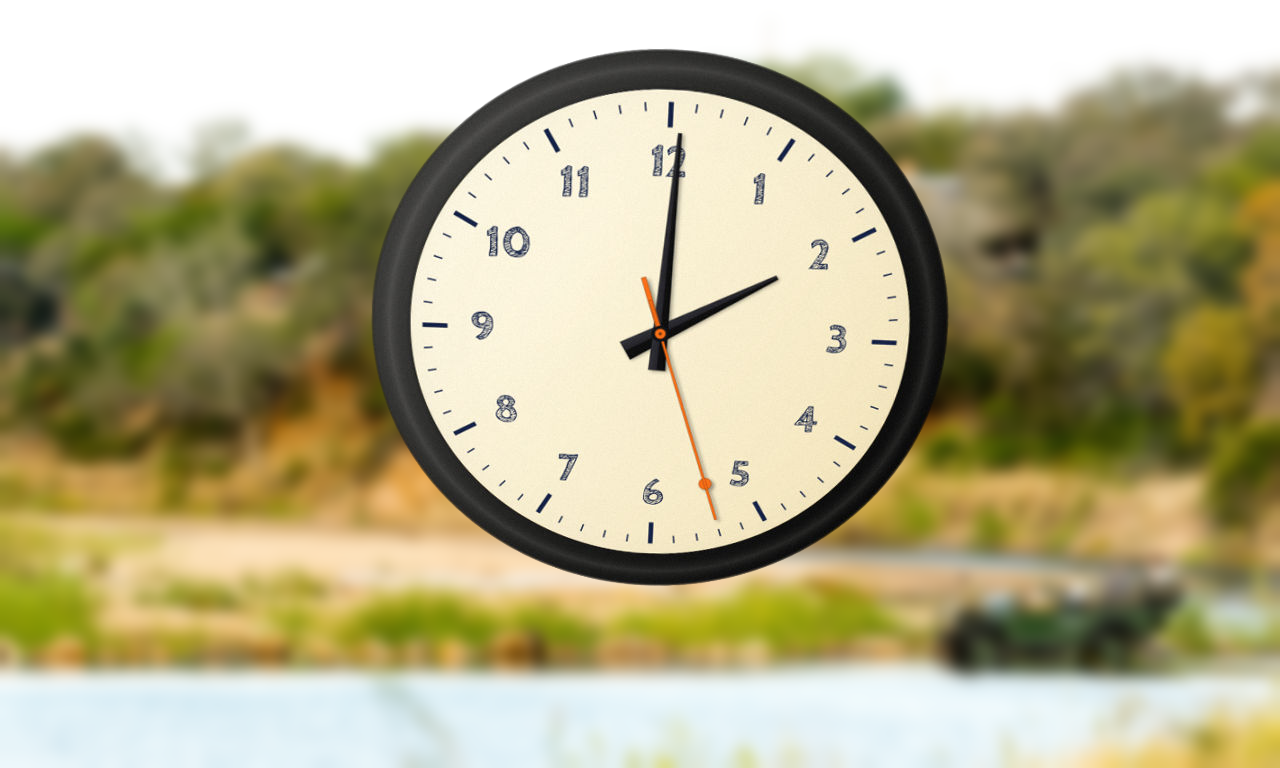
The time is {"hour": 2, "minute": 0, "second": 27}
